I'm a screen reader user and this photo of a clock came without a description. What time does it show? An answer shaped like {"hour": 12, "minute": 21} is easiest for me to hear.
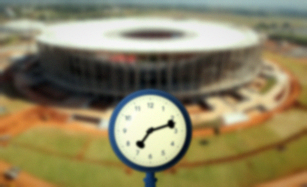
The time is {"hour": 7, "minute": 12}
